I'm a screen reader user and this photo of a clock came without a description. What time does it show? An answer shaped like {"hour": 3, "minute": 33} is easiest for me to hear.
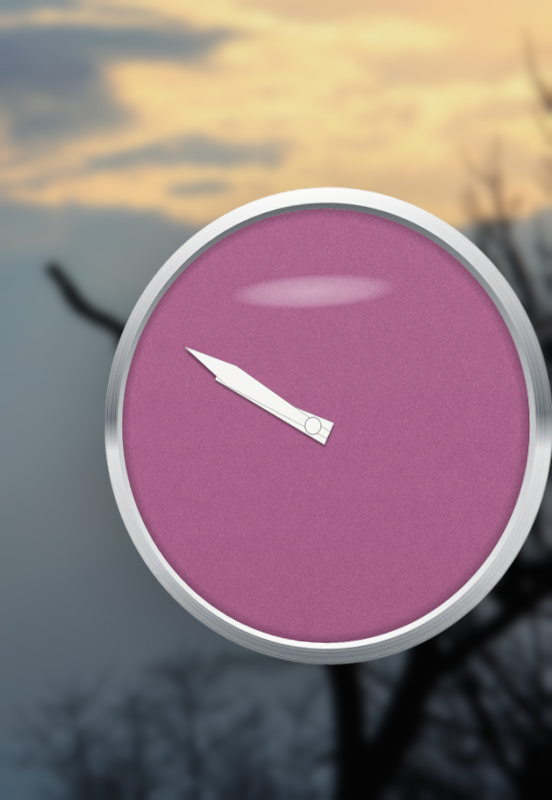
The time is {"hour": 9, "minute": 50}
